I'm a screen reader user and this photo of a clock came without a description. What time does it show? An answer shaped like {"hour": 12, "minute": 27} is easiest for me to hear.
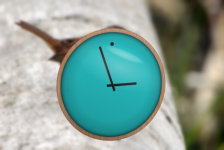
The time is {"hour": 2, "minute": 57}
